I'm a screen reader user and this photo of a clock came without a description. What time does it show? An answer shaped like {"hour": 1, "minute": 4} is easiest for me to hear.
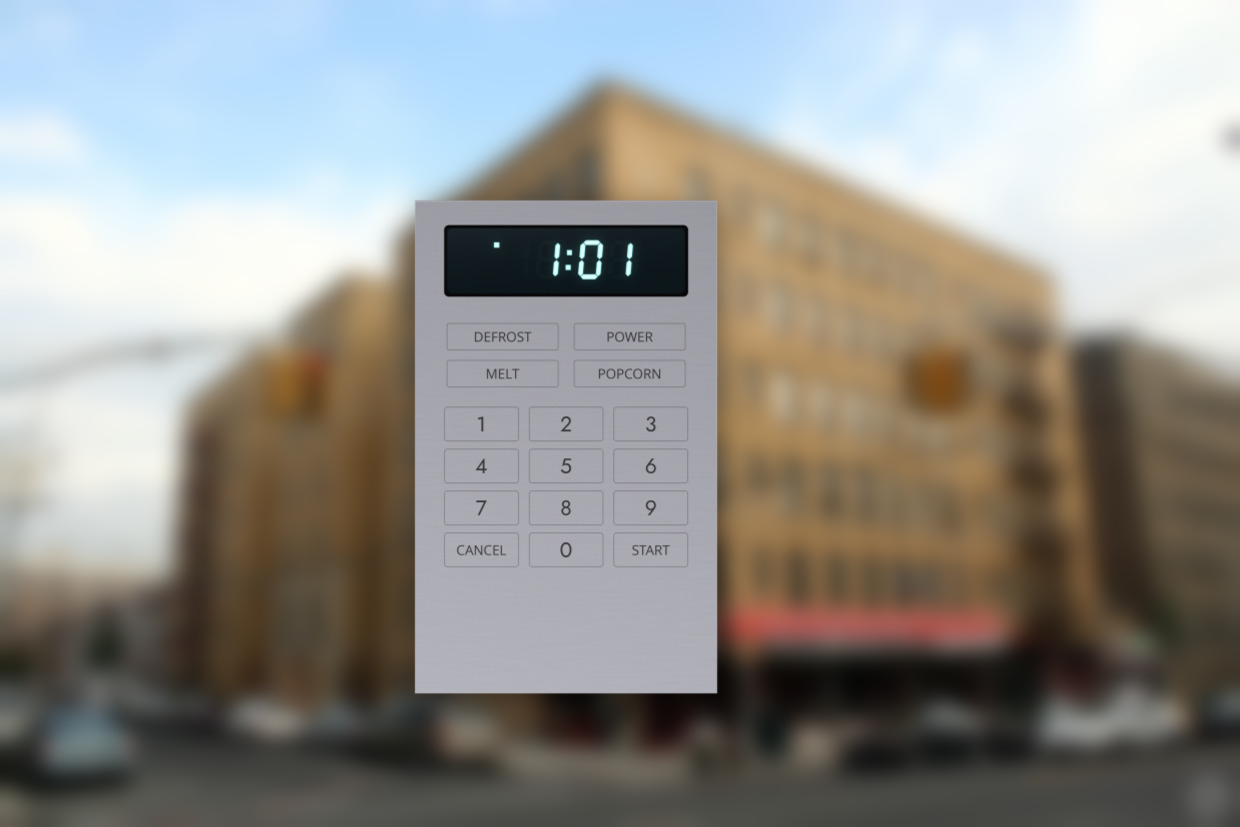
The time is {"hour": 1, "minute": 1}
